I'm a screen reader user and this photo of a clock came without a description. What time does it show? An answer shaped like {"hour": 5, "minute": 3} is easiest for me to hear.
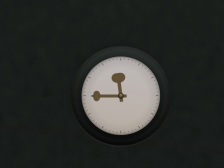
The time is {"hour": 11, "minute": 45}
